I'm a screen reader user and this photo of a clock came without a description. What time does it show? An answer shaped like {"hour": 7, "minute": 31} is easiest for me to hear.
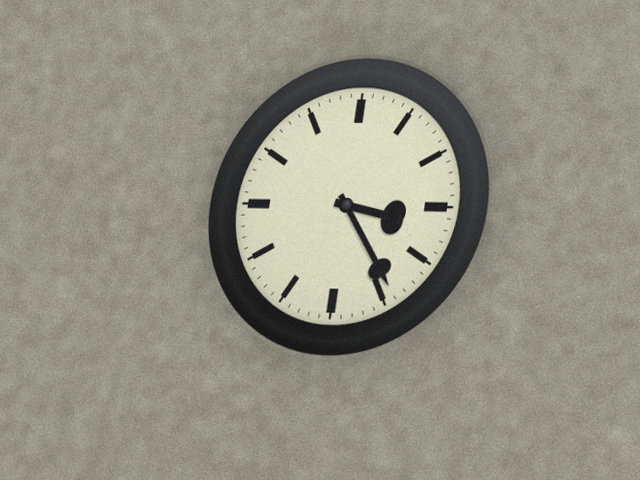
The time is {"hour": 3, "minute": 24}
